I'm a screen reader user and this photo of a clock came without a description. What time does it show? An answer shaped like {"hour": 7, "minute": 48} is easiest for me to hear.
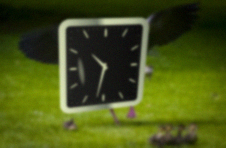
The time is {"hour": 10, "minute": 32}
